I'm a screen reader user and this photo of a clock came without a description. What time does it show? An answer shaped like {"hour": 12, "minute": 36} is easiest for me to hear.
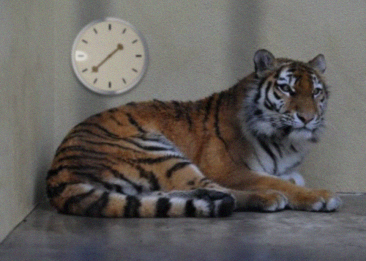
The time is {"hour": 1, "minute": 38}
